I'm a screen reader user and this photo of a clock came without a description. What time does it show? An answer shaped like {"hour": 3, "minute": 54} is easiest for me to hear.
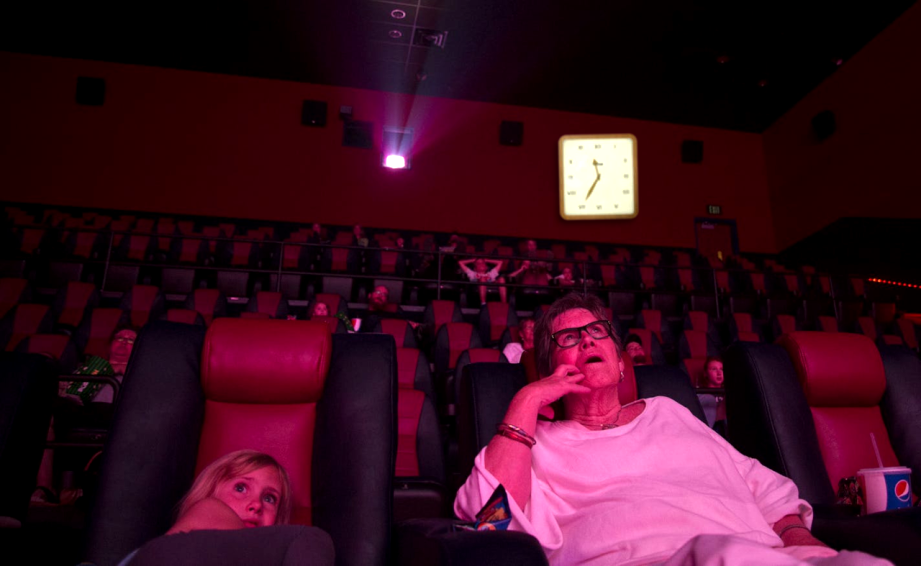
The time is {"hour": 11, "minute": 35}
